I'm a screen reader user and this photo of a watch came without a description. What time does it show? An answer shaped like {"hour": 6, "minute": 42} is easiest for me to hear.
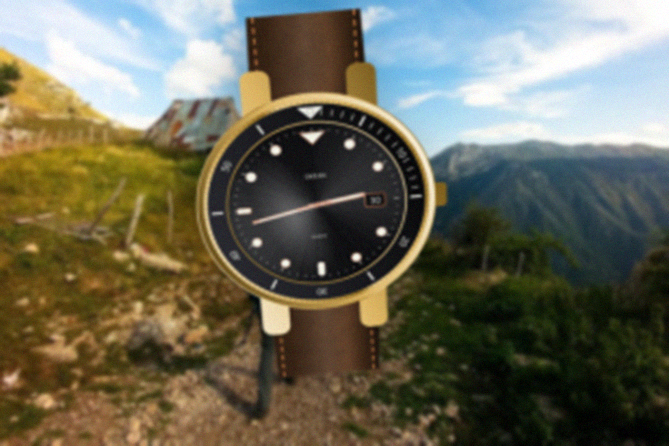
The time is {"hour": 2, "minute": 43}
